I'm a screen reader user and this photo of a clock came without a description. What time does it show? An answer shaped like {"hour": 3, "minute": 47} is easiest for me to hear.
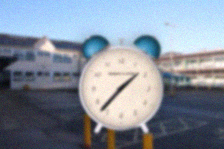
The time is {"hour": 1, "minute": 37}
